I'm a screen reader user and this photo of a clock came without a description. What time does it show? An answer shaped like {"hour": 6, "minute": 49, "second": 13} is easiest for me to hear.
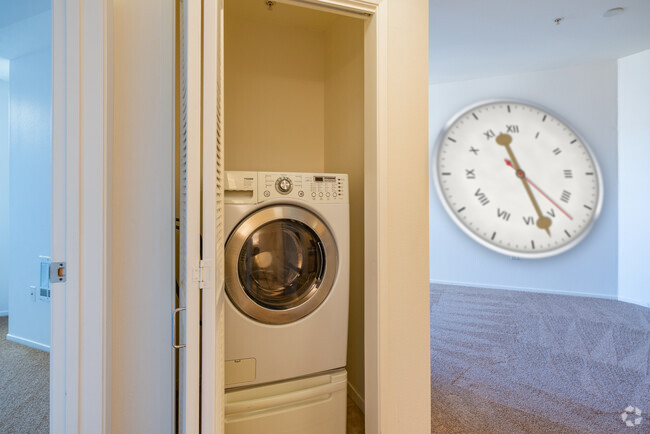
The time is {"hour": 11, "minute": 27, "second": 23}
